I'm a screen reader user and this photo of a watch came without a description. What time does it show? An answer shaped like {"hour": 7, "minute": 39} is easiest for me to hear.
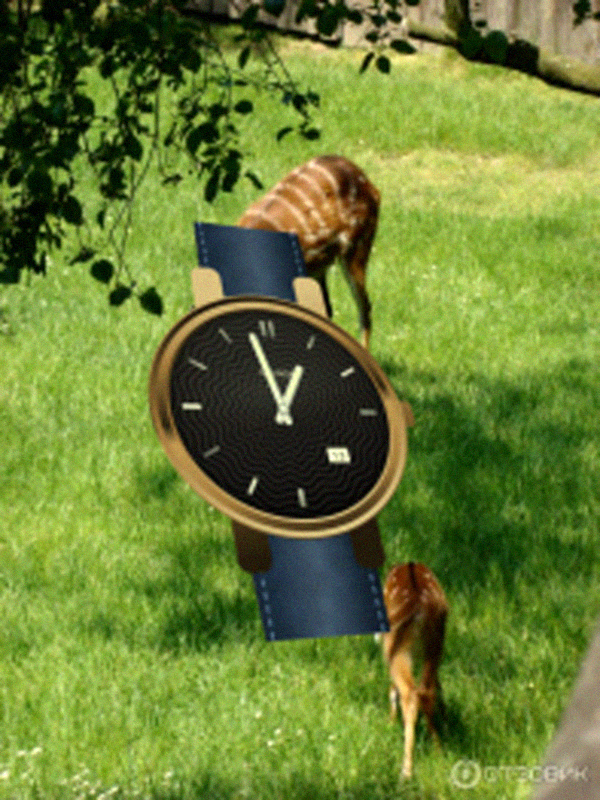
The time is {"hour": 12, "minute": 58}
